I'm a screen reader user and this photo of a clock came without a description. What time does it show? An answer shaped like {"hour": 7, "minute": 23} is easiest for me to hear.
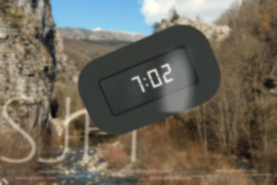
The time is {"hour": 7, "minute": 2}
